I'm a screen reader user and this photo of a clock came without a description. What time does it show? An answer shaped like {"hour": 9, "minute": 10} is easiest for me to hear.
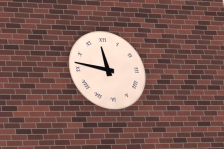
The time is {"hour": 11, "minute": 47}
